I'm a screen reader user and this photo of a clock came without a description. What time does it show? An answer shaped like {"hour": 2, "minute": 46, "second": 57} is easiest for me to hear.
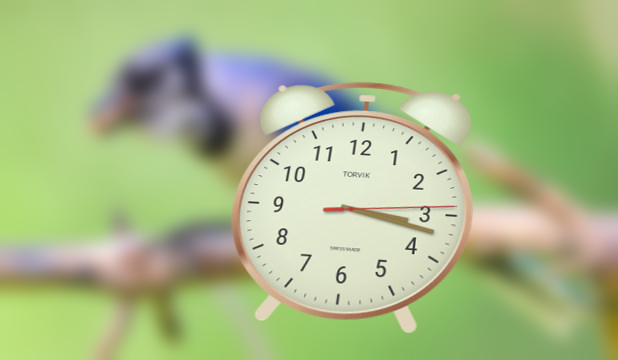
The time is {"hour": 3, "minute": 17, "second": 14}
